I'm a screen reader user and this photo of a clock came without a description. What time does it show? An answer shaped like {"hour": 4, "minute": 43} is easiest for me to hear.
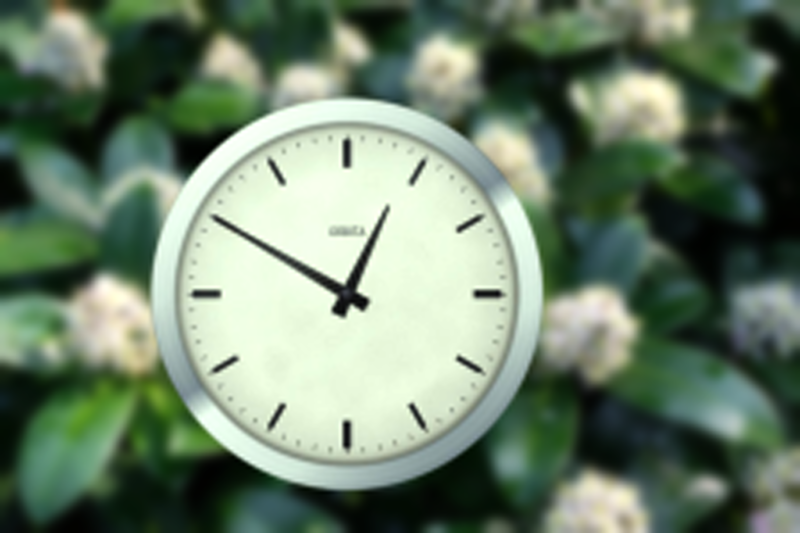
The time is {"hour": 12, "minute": 50}
